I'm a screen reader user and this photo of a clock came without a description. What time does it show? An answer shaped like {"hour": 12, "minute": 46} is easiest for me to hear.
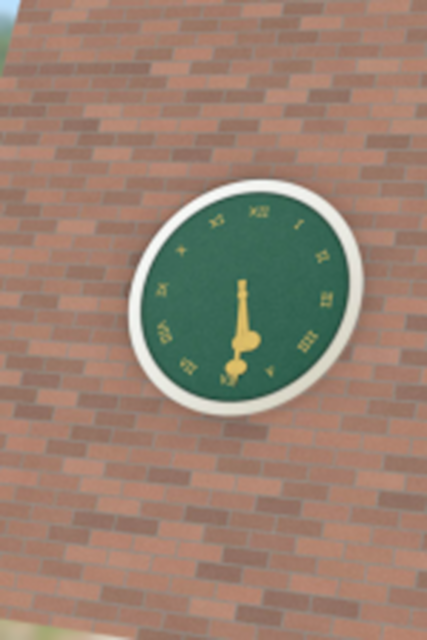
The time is {"hour": 5, "minute": 29}
